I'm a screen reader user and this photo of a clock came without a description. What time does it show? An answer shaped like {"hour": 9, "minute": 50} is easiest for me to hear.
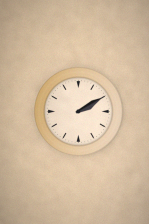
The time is {"hour": 2, "minute": 10}
